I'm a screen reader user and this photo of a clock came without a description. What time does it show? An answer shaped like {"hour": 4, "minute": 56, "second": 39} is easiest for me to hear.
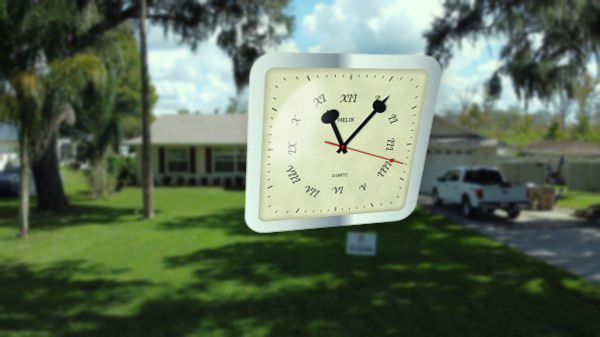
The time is {"hour": 11, "minute": 6, "second": 18}
